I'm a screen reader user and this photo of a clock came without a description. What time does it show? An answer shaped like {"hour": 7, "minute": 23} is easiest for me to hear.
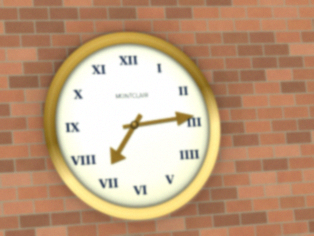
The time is {"hour": 7, "minute": 14}
